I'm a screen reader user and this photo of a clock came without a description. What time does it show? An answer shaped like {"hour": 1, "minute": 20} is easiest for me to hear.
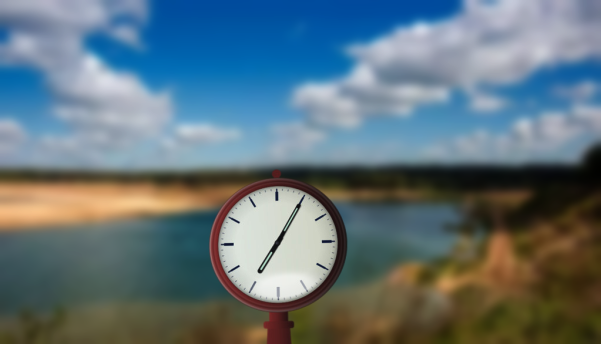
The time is {"hour": 7, "minute": 5}
